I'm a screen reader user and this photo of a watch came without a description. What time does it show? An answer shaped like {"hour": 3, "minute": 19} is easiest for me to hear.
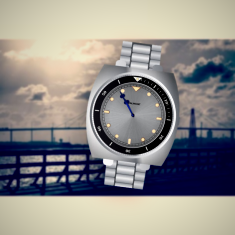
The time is {"hour": 10, "minute": 54}
